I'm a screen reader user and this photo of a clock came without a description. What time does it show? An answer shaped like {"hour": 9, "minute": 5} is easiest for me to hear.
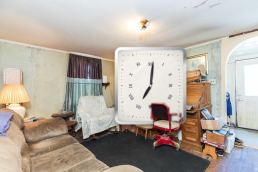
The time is {"hour": 7, "minute": 1}
